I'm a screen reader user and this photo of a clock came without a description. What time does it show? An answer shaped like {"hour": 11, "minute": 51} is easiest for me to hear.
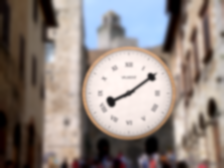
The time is {"hour": 8, "minute": 9}
